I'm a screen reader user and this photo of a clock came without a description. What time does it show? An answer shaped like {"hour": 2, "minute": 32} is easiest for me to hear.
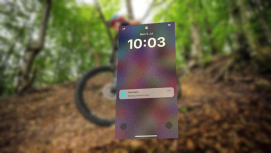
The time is {"hour": 10, "minute": 3}
